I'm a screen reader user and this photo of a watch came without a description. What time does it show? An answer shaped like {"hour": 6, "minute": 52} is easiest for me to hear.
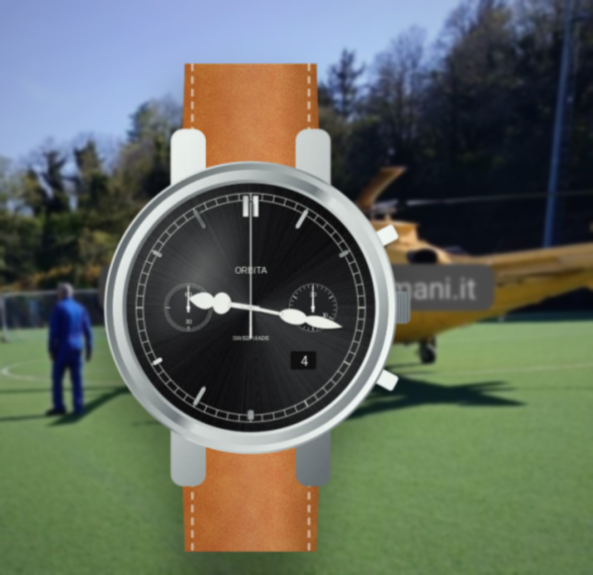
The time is {"hour": 9, "minute": 17}
